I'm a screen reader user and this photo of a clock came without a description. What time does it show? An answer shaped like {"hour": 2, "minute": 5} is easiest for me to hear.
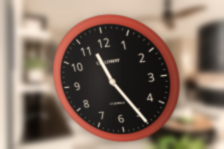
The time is {"hour": 11, "minute": 25}
